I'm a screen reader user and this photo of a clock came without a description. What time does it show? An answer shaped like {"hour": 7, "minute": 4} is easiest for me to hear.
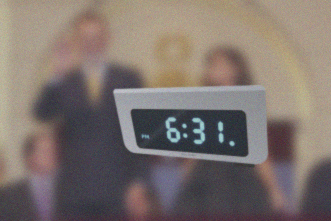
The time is {"hour": 6, "minute": 31}
